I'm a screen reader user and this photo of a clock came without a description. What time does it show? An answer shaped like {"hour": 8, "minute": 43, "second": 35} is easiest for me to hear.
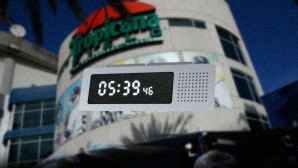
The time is {"hour": 5, "minute": 39, "second": 46}
